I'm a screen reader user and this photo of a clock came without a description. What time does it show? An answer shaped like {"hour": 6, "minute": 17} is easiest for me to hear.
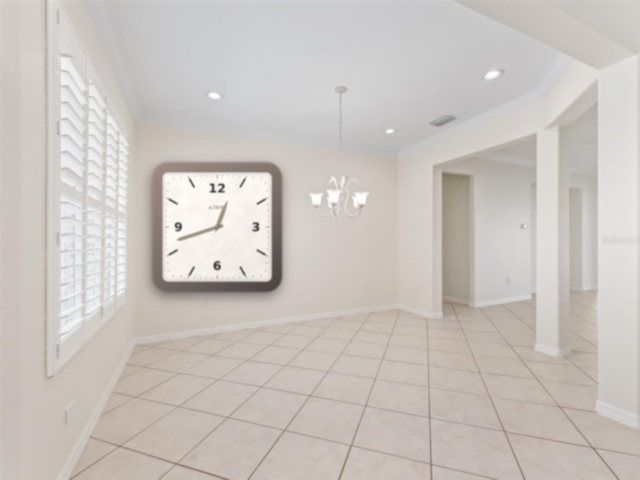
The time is {"hour": 12, "minute": 42}
